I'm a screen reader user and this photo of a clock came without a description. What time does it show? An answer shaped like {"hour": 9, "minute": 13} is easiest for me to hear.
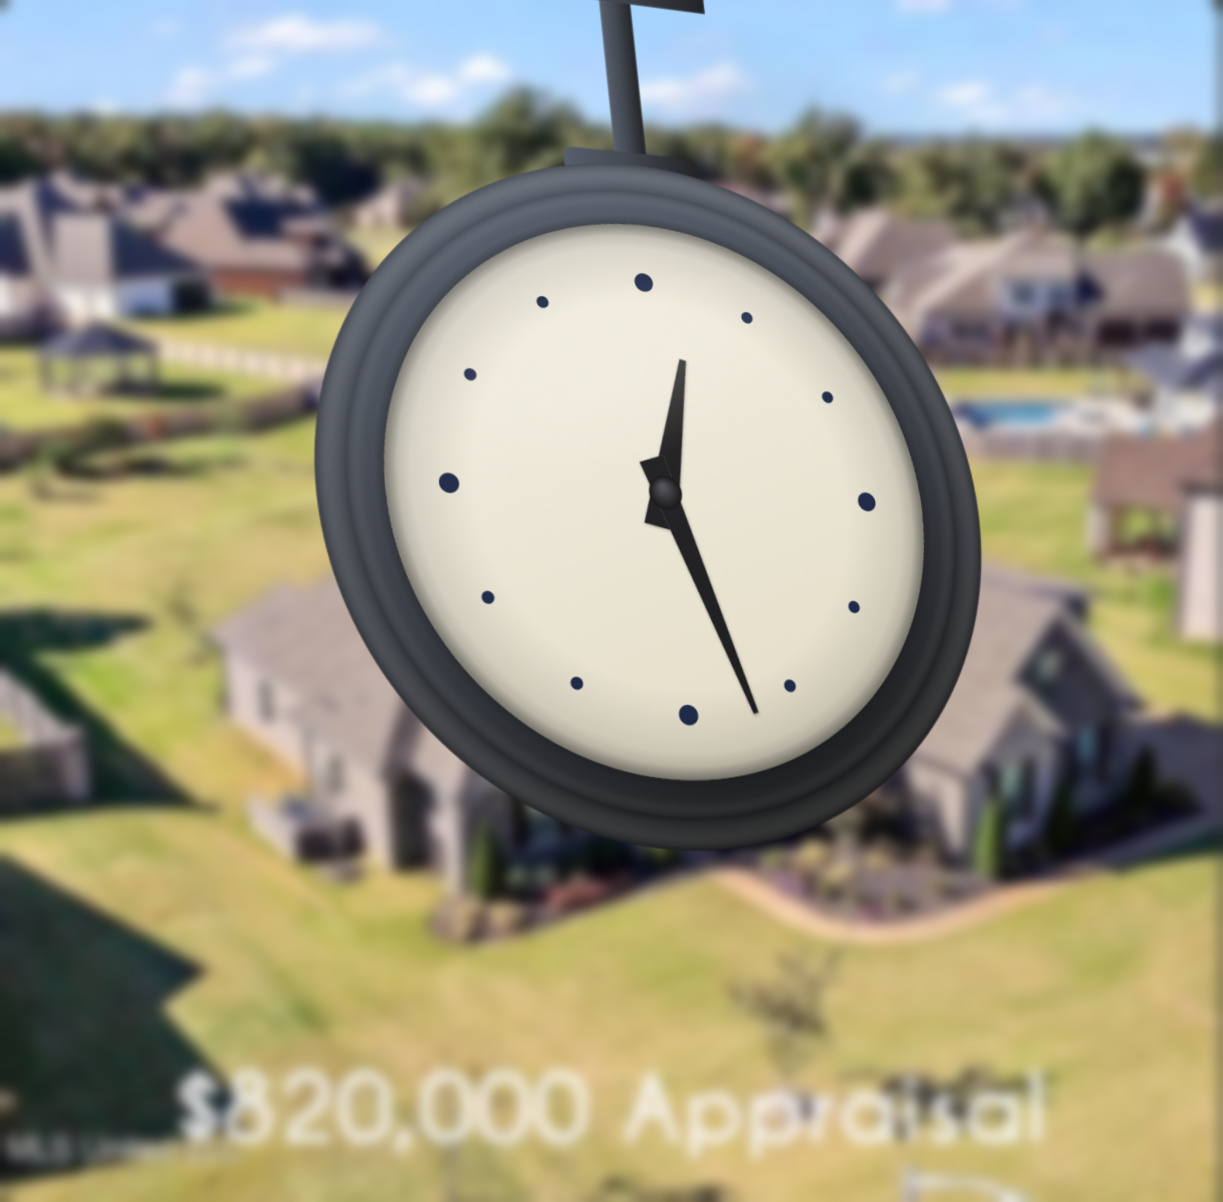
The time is {"hour": 12, "minute": 27}
